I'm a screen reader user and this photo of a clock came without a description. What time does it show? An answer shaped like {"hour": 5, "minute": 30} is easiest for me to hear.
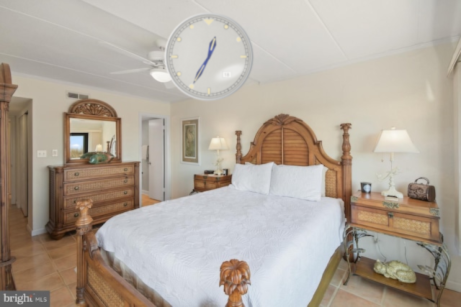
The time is {"hour": 12, "minute": 35}
